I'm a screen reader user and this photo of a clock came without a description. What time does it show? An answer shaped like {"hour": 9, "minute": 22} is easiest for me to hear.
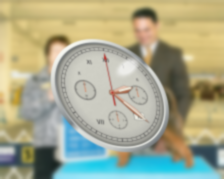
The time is {"hour": 2, "minute": 22}
